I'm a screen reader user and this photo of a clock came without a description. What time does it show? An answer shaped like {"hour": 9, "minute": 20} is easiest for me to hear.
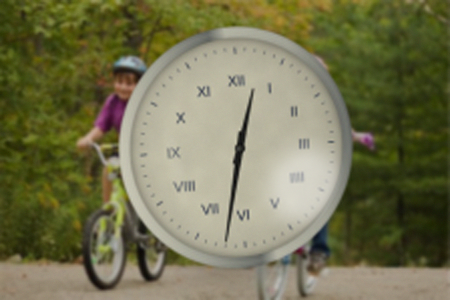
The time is {"hour": 12, "minute": 32}
